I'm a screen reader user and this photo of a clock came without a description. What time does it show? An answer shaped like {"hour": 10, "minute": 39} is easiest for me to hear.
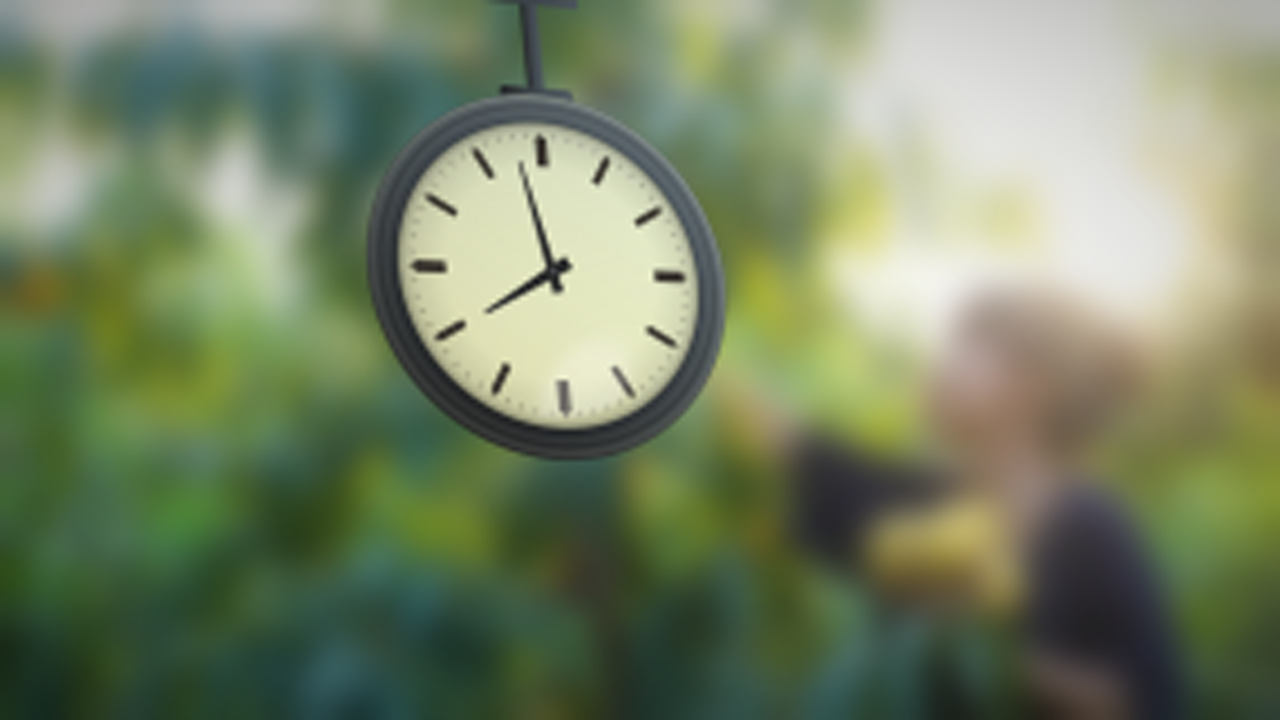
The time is {"hour": 7, "minute": 58}
